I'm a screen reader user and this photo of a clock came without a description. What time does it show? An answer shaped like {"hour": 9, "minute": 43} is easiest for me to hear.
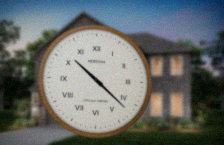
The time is {"hour": 10, "minute": 22}
